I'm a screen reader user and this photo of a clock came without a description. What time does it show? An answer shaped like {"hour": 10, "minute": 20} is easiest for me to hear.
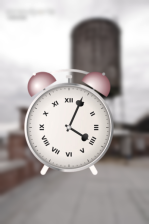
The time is {"hour": 4, "minute": 4}
